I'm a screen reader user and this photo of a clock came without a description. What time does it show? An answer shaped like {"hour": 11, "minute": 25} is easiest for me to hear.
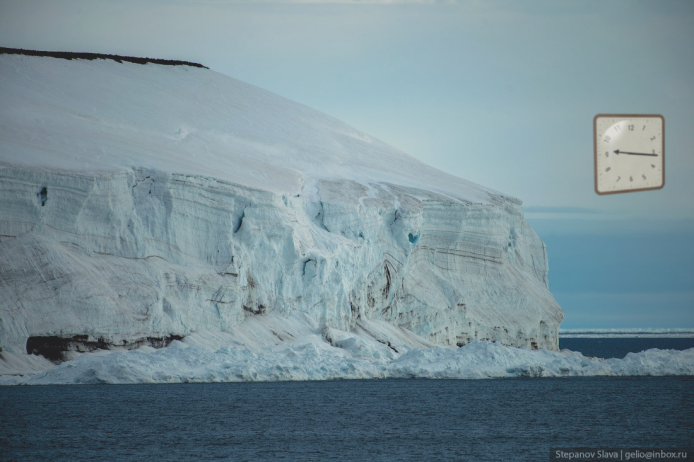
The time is {"hour": 9, "minute": 16}
